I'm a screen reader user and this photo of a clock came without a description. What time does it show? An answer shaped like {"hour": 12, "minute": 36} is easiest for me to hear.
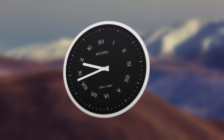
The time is {"hour": 9, "minute": 43}
